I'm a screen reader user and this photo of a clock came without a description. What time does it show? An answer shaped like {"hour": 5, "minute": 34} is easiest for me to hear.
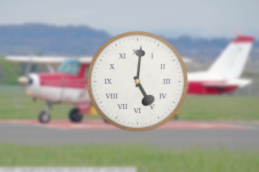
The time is {"hour": 5, "minute": 1}
